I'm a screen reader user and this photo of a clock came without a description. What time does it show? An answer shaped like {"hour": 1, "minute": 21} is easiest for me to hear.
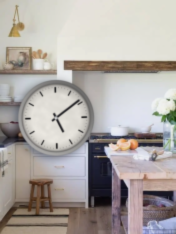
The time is {"hour": 5, "minute": 9}
